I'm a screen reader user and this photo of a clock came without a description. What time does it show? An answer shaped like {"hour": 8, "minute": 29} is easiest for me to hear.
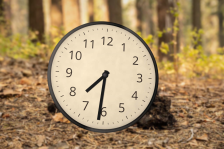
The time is {"hour": 7, "minute": 31}
